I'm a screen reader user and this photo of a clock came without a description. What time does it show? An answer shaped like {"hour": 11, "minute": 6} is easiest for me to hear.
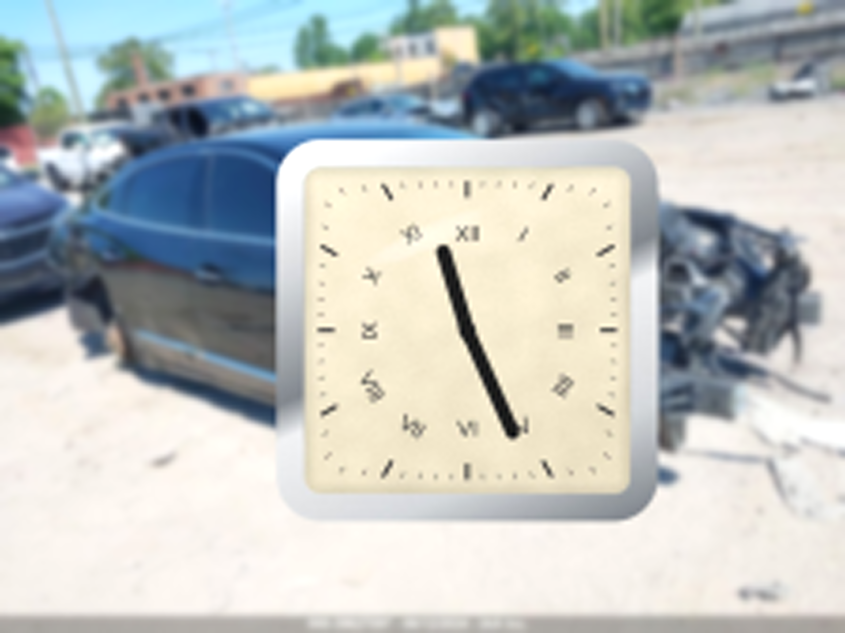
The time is {"hour": 11, "minute": 26}
